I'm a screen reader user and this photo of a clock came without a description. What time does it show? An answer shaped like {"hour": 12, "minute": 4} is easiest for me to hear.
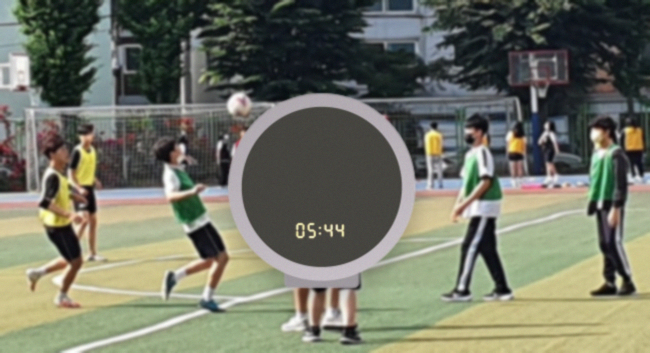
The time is {"hour": 5, "minute": 44}
